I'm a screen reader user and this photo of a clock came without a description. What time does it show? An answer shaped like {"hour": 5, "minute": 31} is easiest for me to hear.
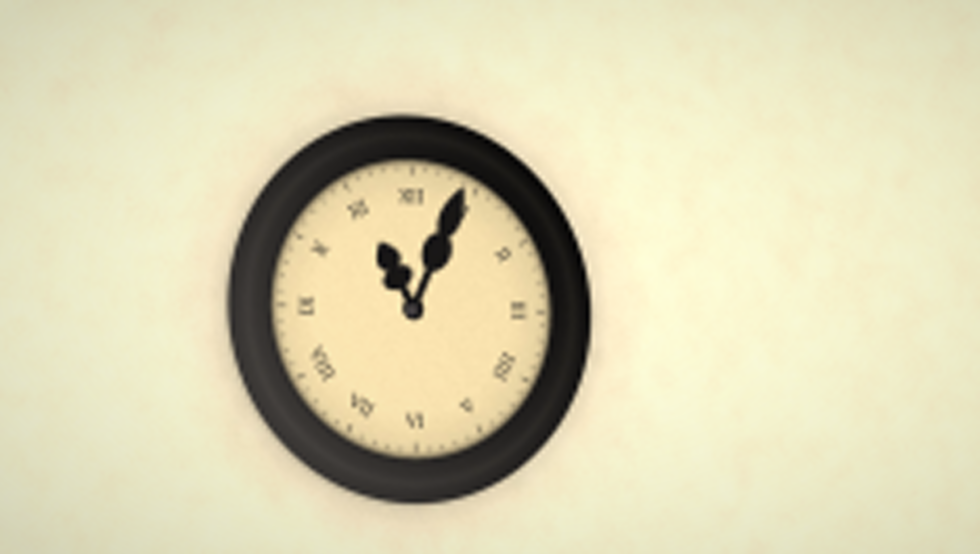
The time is {"hour": 11, "minute": 4}
